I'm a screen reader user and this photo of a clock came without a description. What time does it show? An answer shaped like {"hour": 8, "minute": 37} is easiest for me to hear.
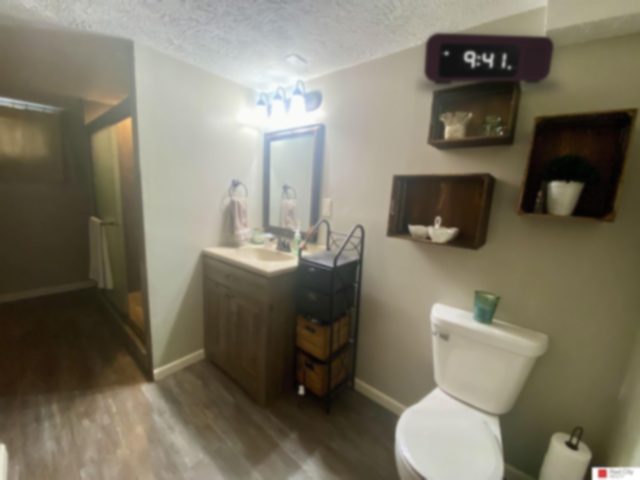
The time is {"hour": 9, "minute": 41}
